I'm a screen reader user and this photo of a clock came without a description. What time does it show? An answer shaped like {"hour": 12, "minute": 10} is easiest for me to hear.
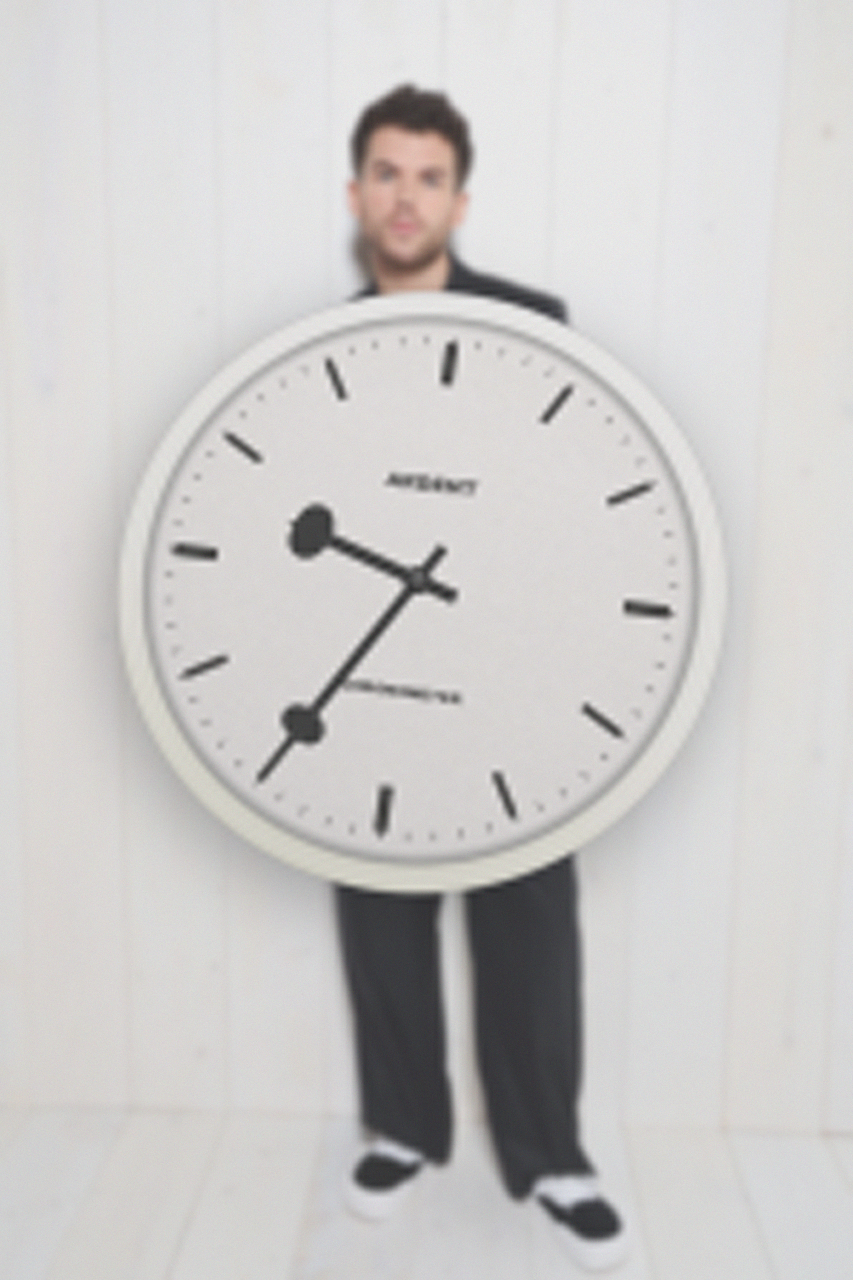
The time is {"hour": 9, "minute": 35}
